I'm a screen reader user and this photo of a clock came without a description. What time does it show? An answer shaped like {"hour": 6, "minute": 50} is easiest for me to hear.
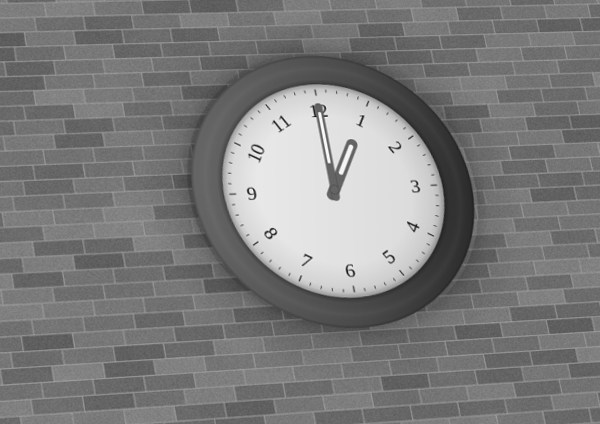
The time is {"hour": 1, "minute": 0}
